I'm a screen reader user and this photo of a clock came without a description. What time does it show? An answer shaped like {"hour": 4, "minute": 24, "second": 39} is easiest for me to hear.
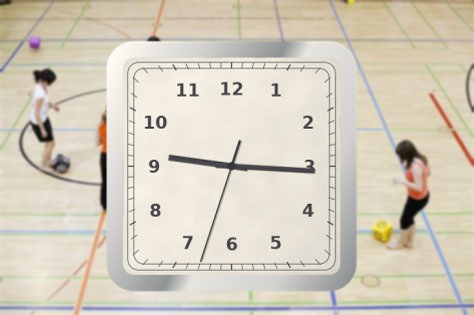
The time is {"hour": 9, "minute": 15, "second": 33}
